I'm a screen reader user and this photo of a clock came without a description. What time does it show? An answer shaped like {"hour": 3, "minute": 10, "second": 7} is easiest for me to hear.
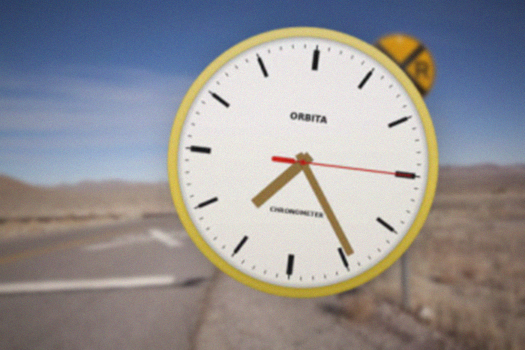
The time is {"hour": 7, "minute": 24, "second": 15}
